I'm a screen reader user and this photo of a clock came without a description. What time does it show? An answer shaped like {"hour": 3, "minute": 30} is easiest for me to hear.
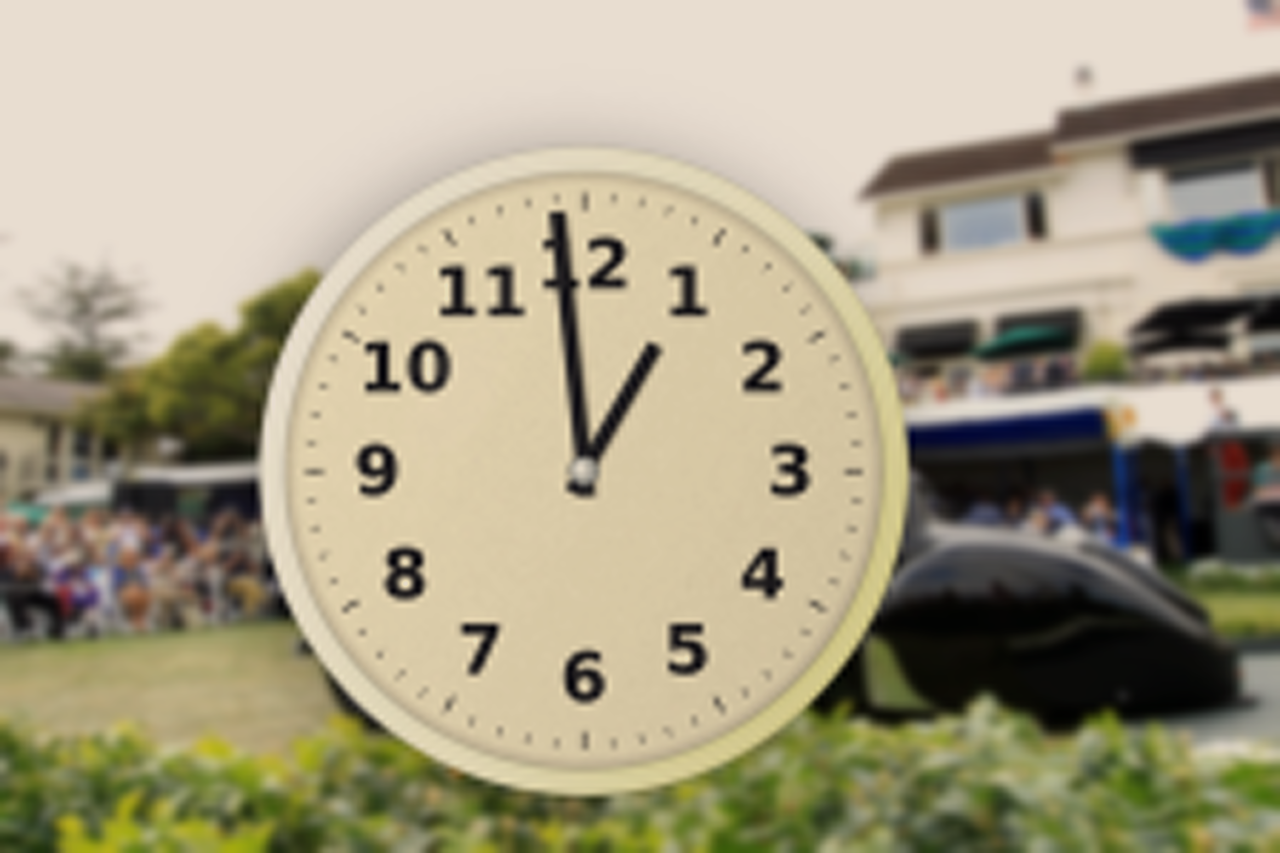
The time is {"hour": 12, "minute": 59}
